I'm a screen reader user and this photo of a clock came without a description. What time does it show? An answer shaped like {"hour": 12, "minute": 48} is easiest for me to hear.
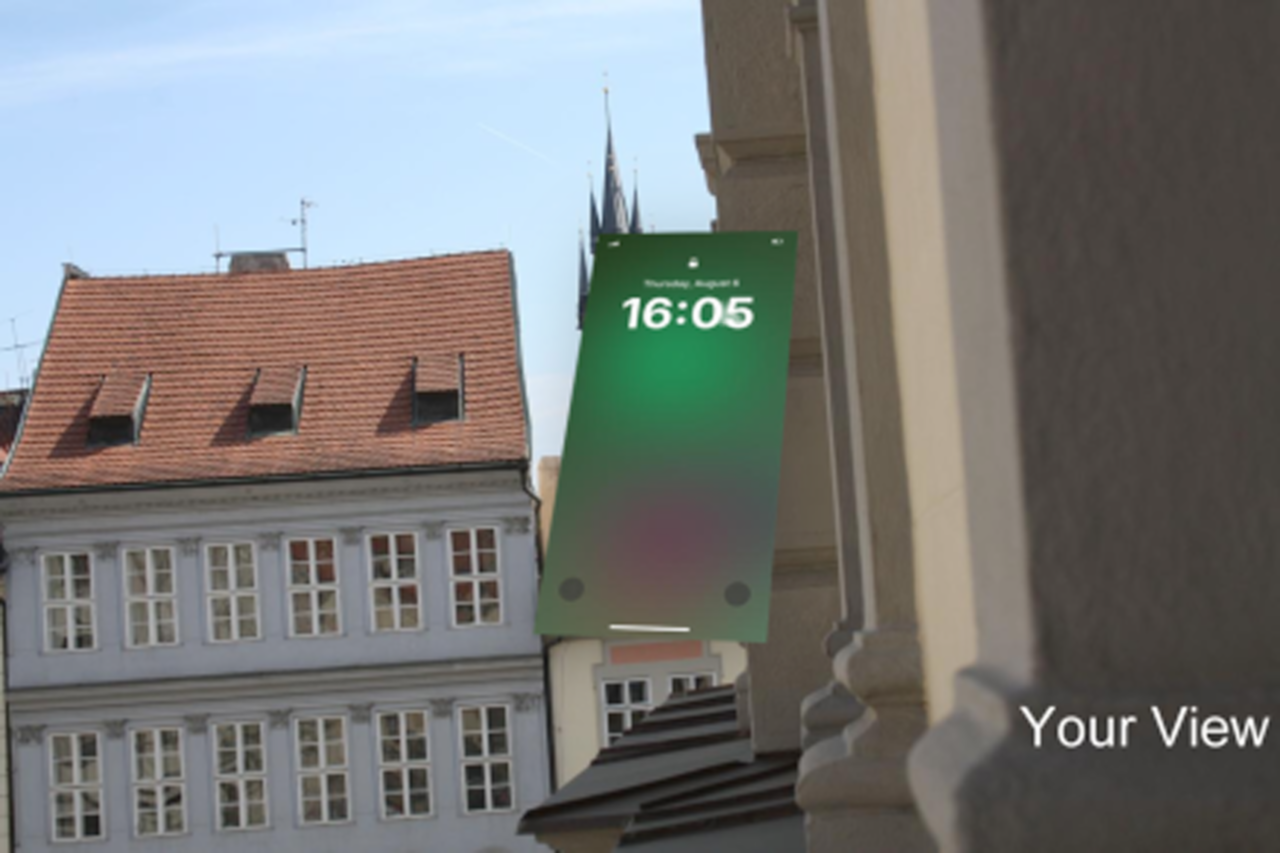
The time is {"hour": 16, "minute": 5}
